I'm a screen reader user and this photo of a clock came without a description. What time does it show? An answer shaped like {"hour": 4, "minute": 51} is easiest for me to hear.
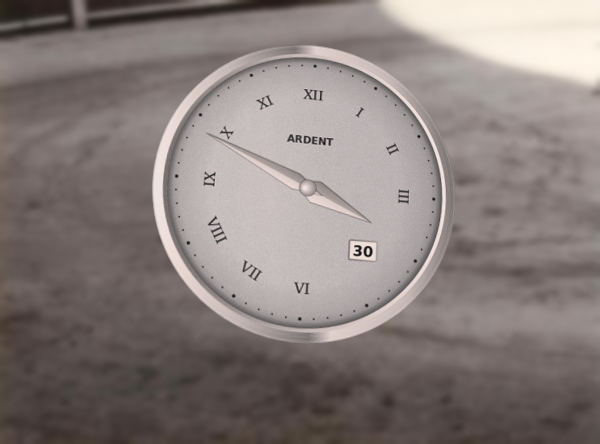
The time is {"hour": 3, "minute": 49}
